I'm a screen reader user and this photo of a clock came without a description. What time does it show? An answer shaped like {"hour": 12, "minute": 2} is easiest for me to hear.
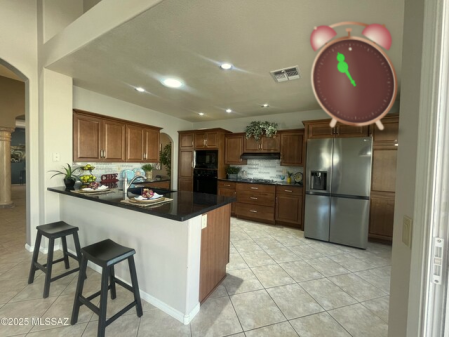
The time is {"hour": 10, "minute": 56}
